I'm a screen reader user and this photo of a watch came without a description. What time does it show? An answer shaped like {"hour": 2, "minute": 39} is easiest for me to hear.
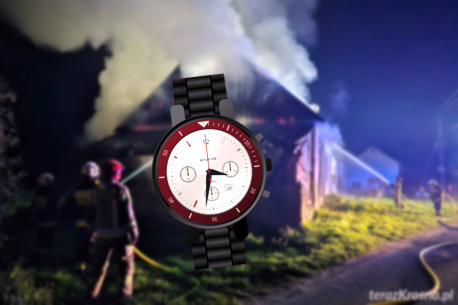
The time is {"hour": 3, "minute": 32}
